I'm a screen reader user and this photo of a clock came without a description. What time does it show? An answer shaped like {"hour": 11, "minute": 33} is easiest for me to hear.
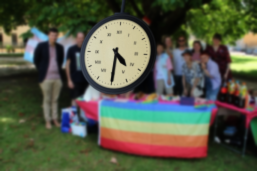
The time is {"hour": 4, "minute": 30}
